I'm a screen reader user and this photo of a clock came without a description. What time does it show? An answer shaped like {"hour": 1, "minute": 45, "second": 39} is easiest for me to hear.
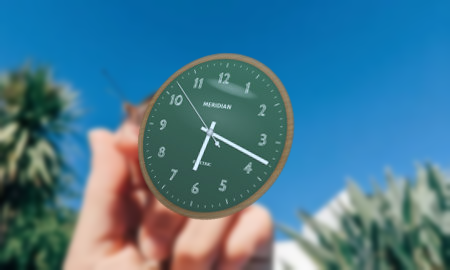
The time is {"hour": 6, "minute": 17, "second": 52}
